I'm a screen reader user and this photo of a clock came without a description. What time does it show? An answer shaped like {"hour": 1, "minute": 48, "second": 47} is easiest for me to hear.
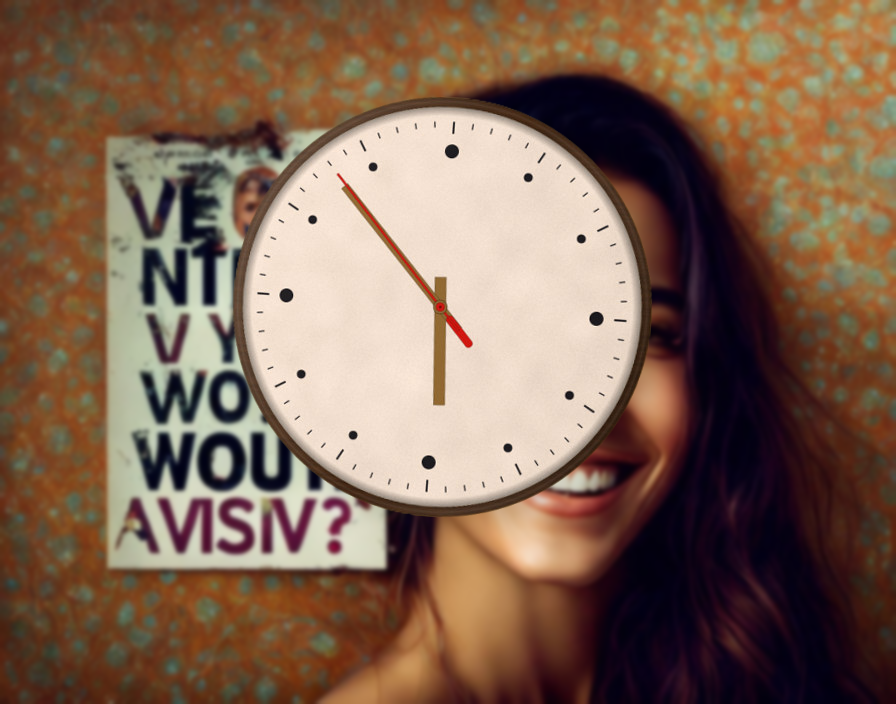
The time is {"hour": 5, "minute": 52, "second": 53}
